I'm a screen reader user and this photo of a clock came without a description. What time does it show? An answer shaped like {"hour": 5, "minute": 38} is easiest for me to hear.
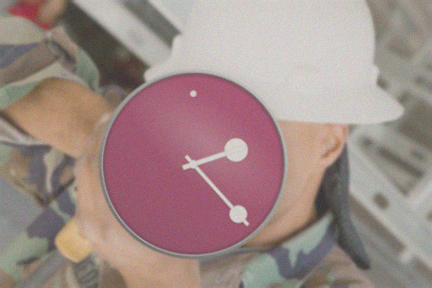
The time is {"hour": 2, "minute": 23}
